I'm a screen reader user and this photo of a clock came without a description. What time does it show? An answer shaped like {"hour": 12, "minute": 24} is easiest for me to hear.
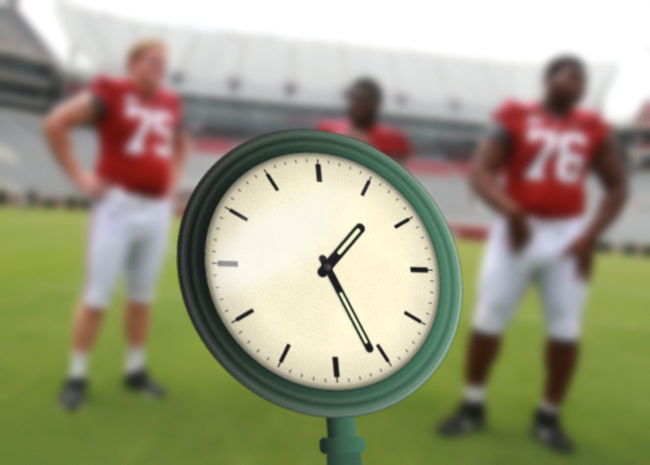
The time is {"hour": 1, "minute": 26}
